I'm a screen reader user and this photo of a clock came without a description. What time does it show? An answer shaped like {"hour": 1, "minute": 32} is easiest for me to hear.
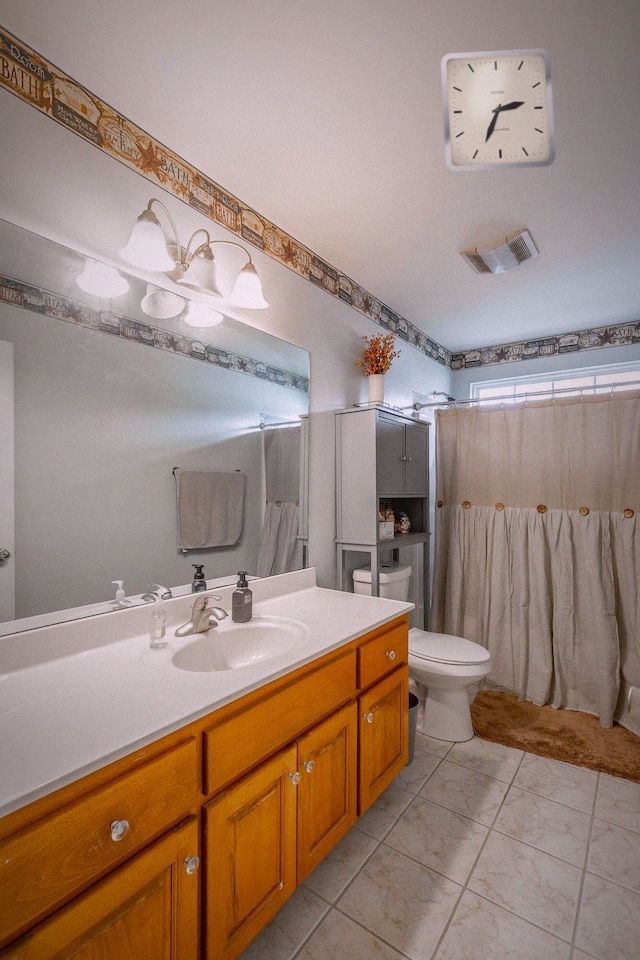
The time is {"hour": 2, "minute": 34}
